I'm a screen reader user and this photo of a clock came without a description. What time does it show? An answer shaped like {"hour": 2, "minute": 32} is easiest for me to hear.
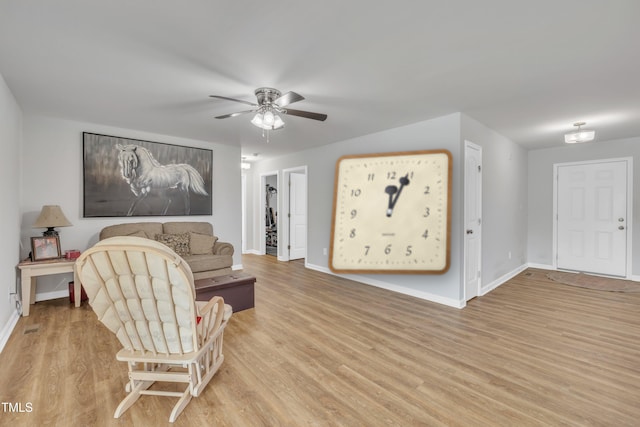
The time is {"hour": 12, "minute": 4}
